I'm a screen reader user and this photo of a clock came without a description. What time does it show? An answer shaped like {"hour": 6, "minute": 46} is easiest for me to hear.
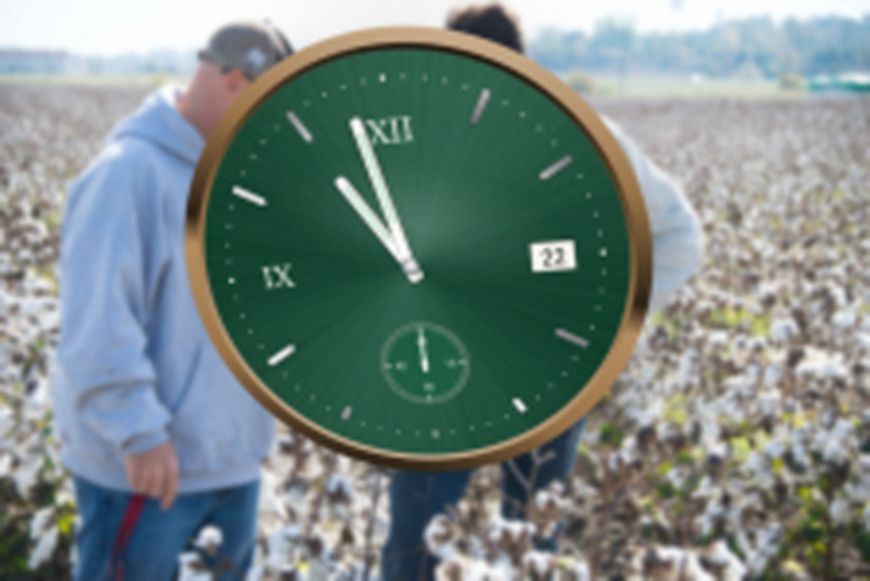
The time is {"hour": 10, "minute": 58}
